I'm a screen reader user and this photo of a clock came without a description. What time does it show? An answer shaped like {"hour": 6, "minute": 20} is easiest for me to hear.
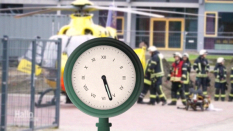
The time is {"hour": 5, "minute": 27}
